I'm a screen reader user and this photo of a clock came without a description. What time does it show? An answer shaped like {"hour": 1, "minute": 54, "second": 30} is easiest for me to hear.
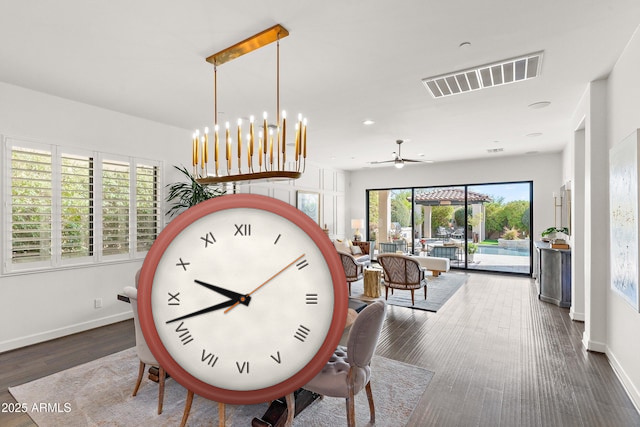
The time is {"hour": 9, "minute": 42, "second": 9}
